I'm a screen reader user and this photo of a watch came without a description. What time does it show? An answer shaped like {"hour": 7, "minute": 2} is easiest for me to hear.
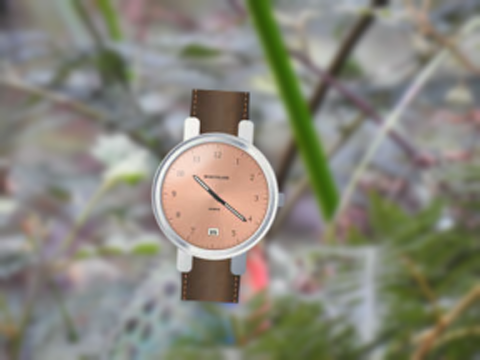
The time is {"hour": 10, "minute": 21}
